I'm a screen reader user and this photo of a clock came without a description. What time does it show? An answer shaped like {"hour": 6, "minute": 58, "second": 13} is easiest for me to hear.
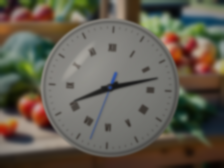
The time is {"hour": 8, "minute": 12, "second": 33}
